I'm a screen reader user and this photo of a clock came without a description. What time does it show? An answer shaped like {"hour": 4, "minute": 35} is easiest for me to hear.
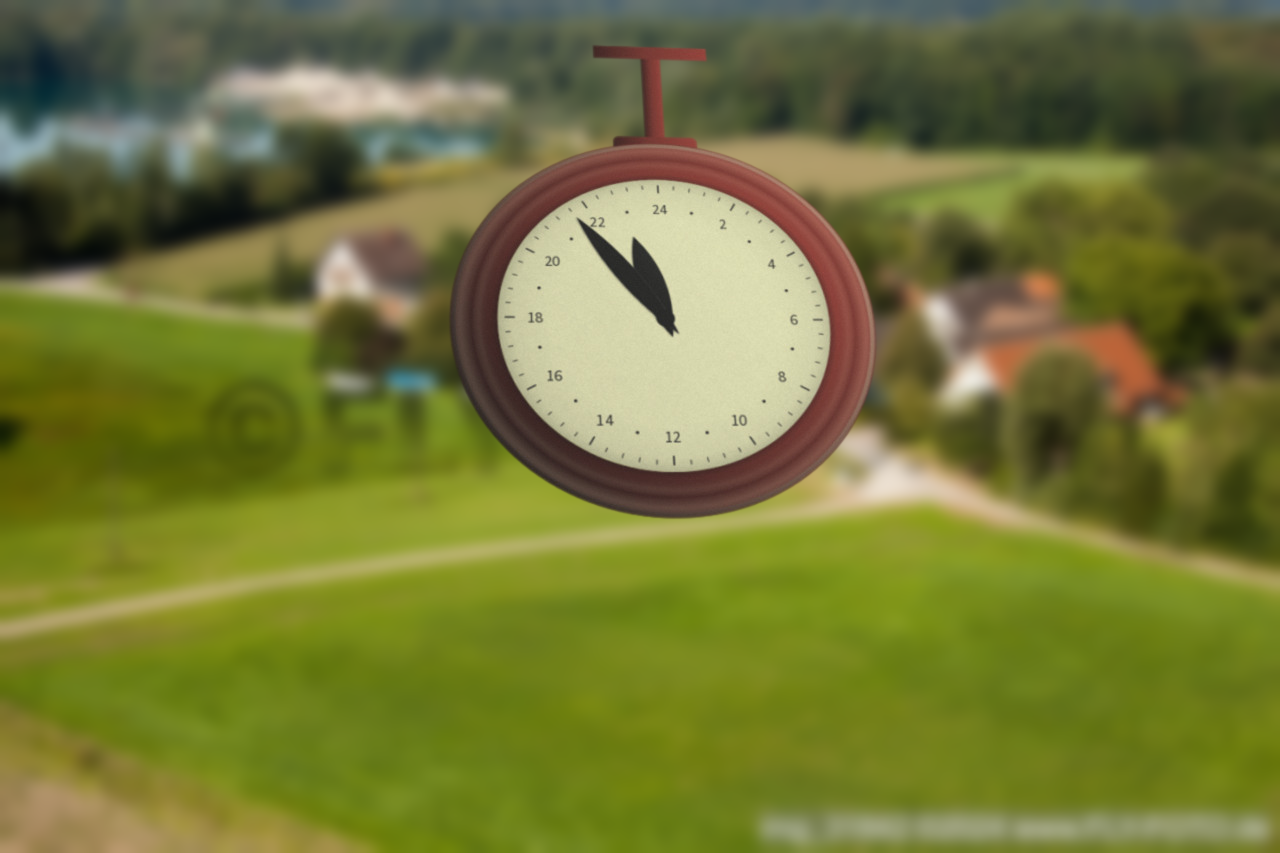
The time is {"hour": 22, "minute": 54}
